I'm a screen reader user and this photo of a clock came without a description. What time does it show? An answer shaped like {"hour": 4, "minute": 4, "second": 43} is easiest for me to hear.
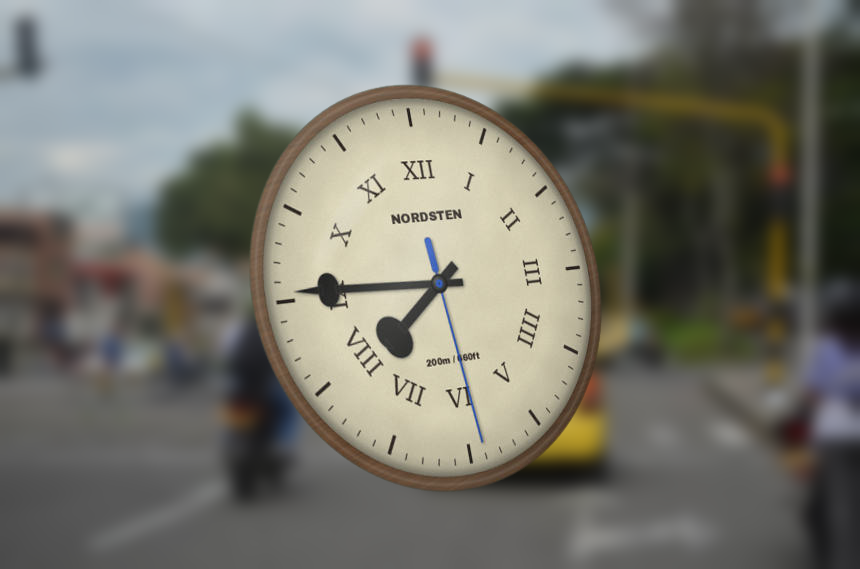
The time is {"hour": 7, "minute": 45, "second": 29}
